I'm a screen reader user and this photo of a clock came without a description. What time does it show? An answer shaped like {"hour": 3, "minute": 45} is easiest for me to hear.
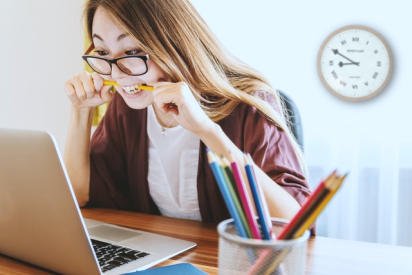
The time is {"hour": 8, "minute": 50}
